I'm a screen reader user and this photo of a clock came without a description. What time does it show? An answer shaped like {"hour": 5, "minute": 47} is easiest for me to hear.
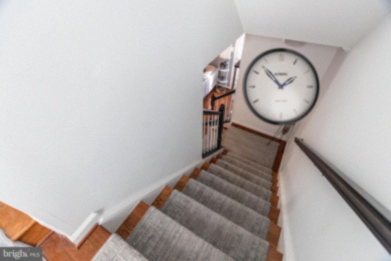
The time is {"hour": 1, "minute": 53}
